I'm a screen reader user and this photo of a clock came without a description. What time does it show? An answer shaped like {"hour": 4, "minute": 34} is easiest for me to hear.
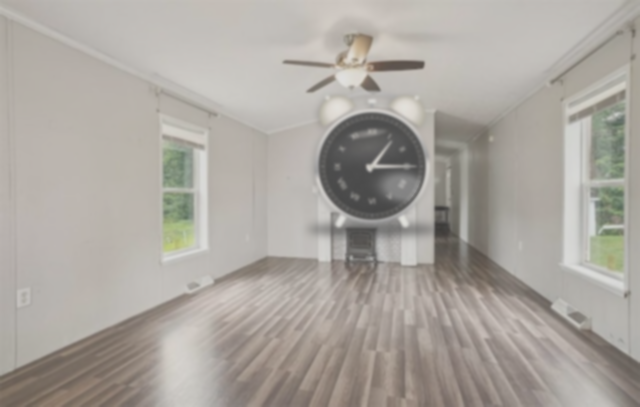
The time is {"hour": 1, "minute": 15}
